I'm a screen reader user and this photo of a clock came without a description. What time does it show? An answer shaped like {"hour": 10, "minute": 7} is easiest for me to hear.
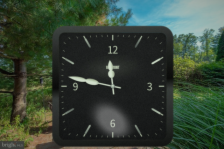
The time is {"hour": 11, "minute": 47}
